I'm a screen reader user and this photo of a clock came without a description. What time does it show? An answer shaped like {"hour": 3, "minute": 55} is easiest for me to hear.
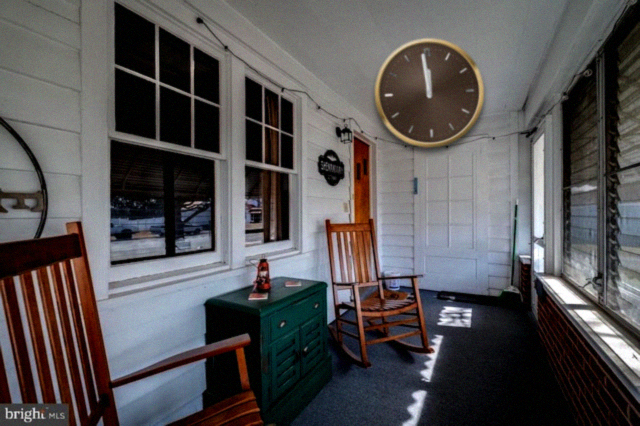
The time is {"hour": 11, "minute": 59}
